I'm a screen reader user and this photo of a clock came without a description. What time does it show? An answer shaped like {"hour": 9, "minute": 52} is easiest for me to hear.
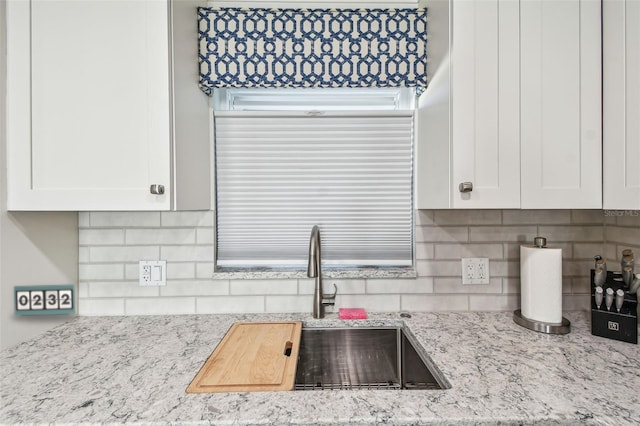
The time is {"hour": 2, "minute": 32}
